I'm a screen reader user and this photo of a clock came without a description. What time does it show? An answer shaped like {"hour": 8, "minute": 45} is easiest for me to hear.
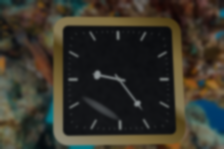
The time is {"hour": 9, "minute": 24}
